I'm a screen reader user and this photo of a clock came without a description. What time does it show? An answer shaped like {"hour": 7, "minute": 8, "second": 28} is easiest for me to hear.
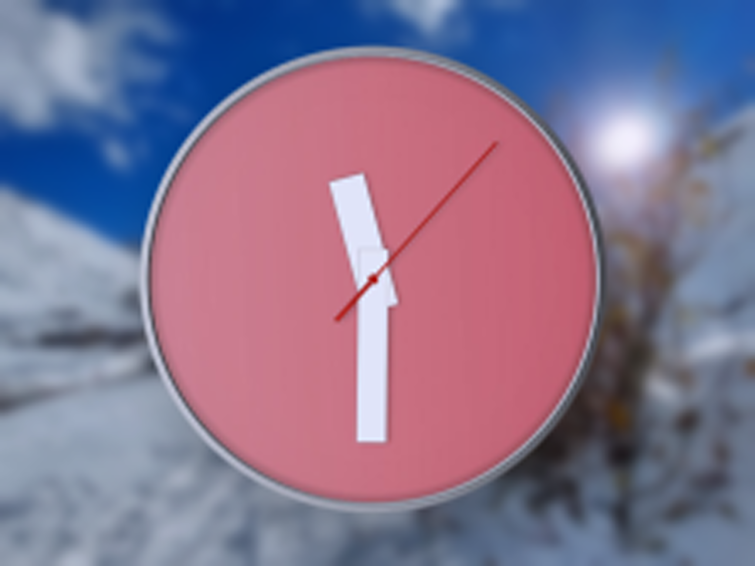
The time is {"hour": 11, "minute": 30, "second": 7}
